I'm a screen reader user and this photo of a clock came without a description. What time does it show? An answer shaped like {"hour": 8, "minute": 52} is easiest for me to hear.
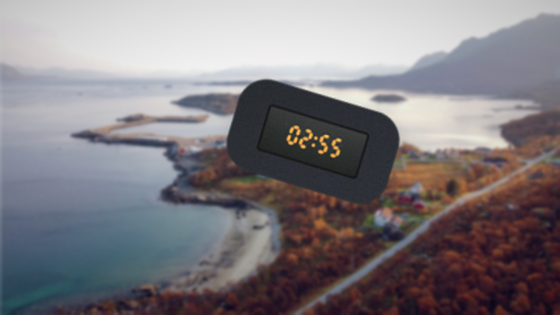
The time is {"hour": 2, "minute": 55}
